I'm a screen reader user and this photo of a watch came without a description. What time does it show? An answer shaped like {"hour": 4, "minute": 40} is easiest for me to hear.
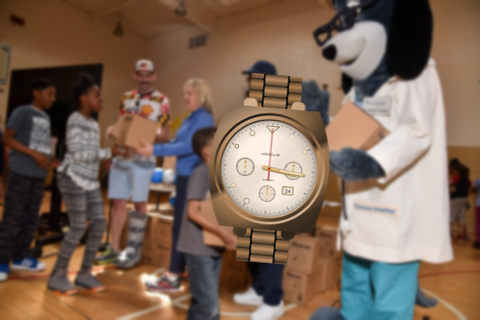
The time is {"hour": 3, "minute": 16}
